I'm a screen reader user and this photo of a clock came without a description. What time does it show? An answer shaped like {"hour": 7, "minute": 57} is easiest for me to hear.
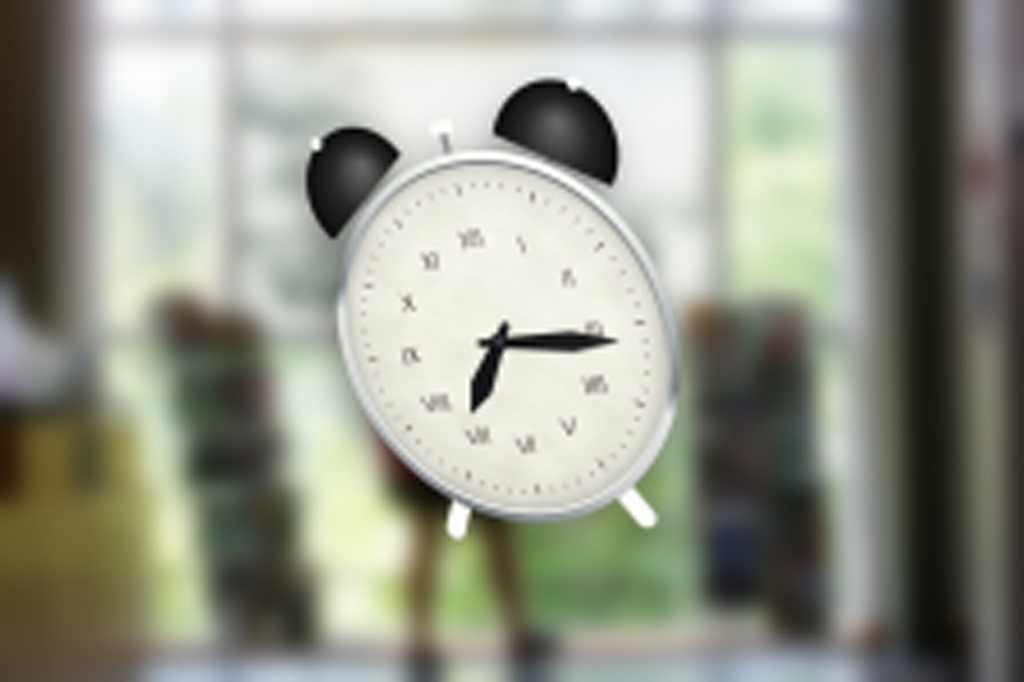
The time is {"hour": 7, "minute": 16}
